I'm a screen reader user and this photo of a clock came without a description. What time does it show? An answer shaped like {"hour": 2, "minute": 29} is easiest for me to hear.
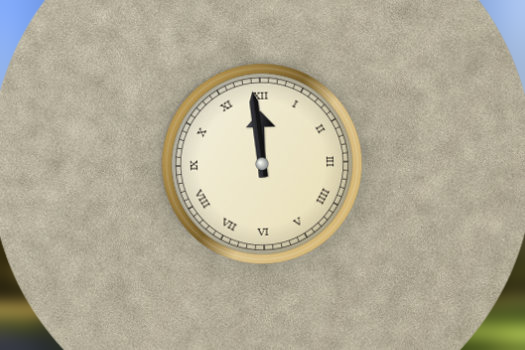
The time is {"hour": 11, "minute": 59}
